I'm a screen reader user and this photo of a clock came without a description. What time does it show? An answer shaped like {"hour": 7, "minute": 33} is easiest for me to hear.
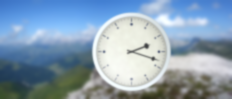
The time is {"hour": 2, "minute": 18}
